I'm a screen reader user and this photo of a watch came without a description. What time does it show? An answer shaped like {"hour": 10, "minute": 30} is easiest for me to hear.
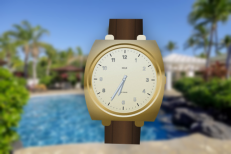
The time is {"hour": 6, "minute": 35}
